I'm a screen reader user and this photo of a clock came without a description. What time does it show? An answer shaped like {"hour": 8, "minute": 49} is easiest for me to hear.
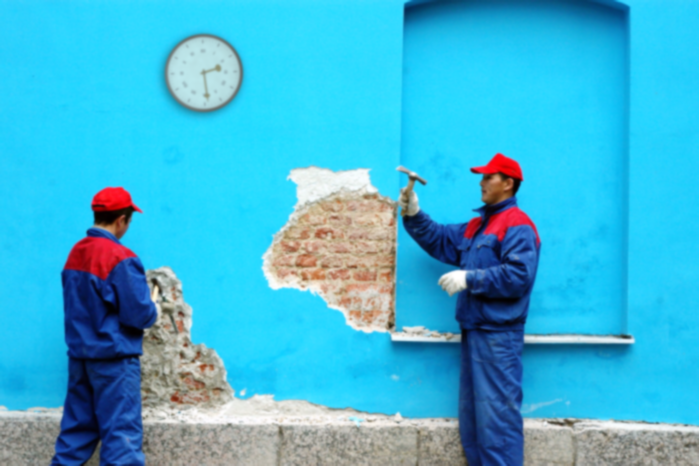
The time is {"hour": 2, "minute": 29}
